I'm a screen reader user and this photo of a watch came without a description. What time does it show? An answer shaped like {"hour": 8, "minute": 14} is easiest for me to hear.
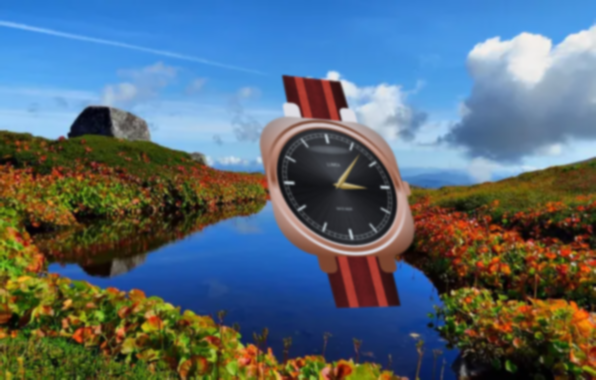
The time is {"hour": 3, "minute": 7}
